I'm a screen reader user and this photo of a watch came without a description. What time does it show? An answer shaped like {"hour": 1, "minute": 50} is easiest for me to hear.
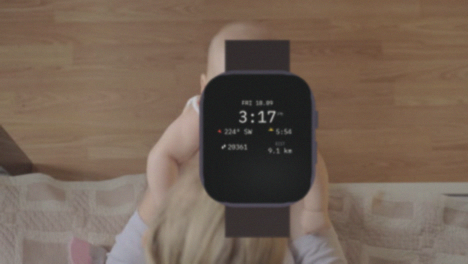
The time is {"hour": 3, "minute": 17}
